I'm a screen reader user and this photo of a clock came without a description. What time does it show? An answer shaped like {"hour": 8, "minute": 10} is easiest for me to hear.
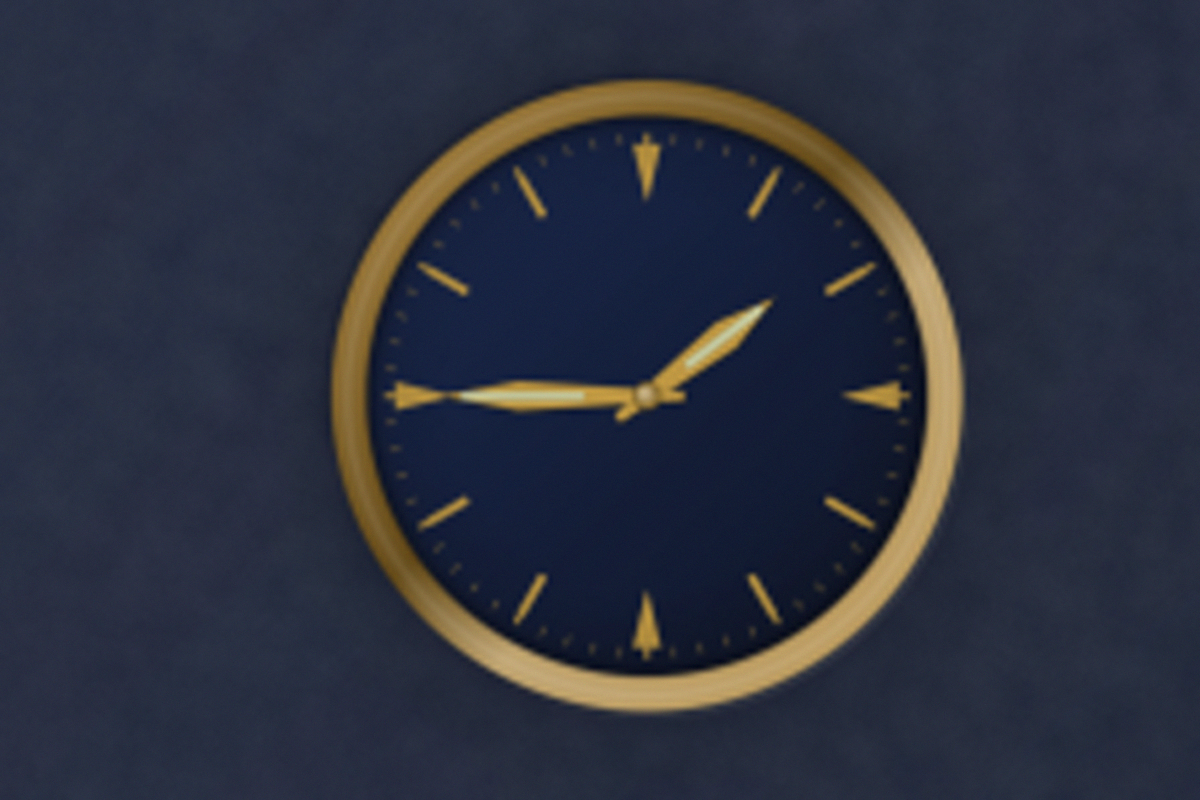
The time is {"hour": 1, "minute": 45}
